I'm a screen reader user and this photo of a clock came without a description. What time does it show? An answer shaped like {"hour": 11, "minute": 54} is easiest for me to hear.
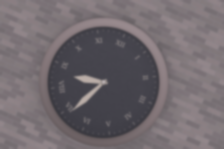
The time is {"hour": 8, "minute": 34}
